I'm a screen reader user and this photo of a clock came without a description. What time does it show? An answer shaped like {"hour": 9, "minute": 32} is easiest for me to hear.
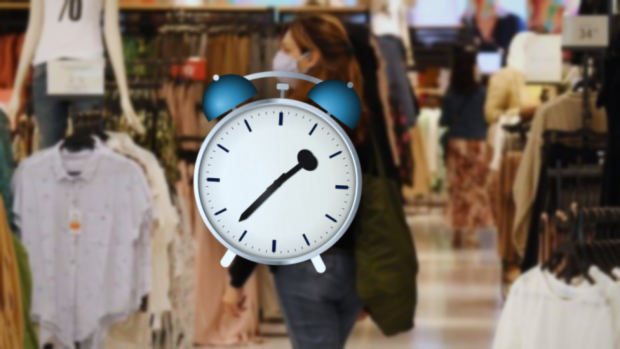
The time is {"hour": 1, "minute": 37}
